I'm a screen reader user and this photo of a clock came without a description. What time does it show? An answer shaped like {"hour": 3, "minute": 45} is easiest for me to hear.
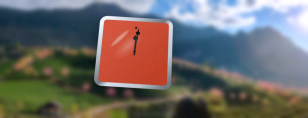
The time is {"hour": 12, "minute": 1}
